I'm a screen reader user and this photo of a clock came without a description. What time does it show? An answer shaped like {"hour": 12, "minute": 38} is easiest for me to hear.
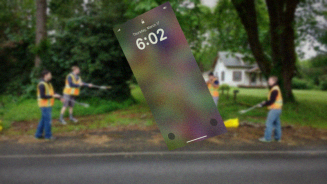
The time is {"hour": 6, "minute": 2}
